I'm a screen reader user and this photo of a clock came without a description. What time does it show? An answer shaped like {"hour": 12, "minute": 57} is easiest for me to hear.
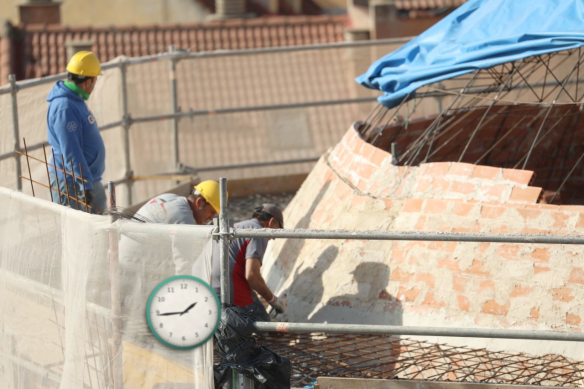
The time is {"hour": 1, "minute": 44}
